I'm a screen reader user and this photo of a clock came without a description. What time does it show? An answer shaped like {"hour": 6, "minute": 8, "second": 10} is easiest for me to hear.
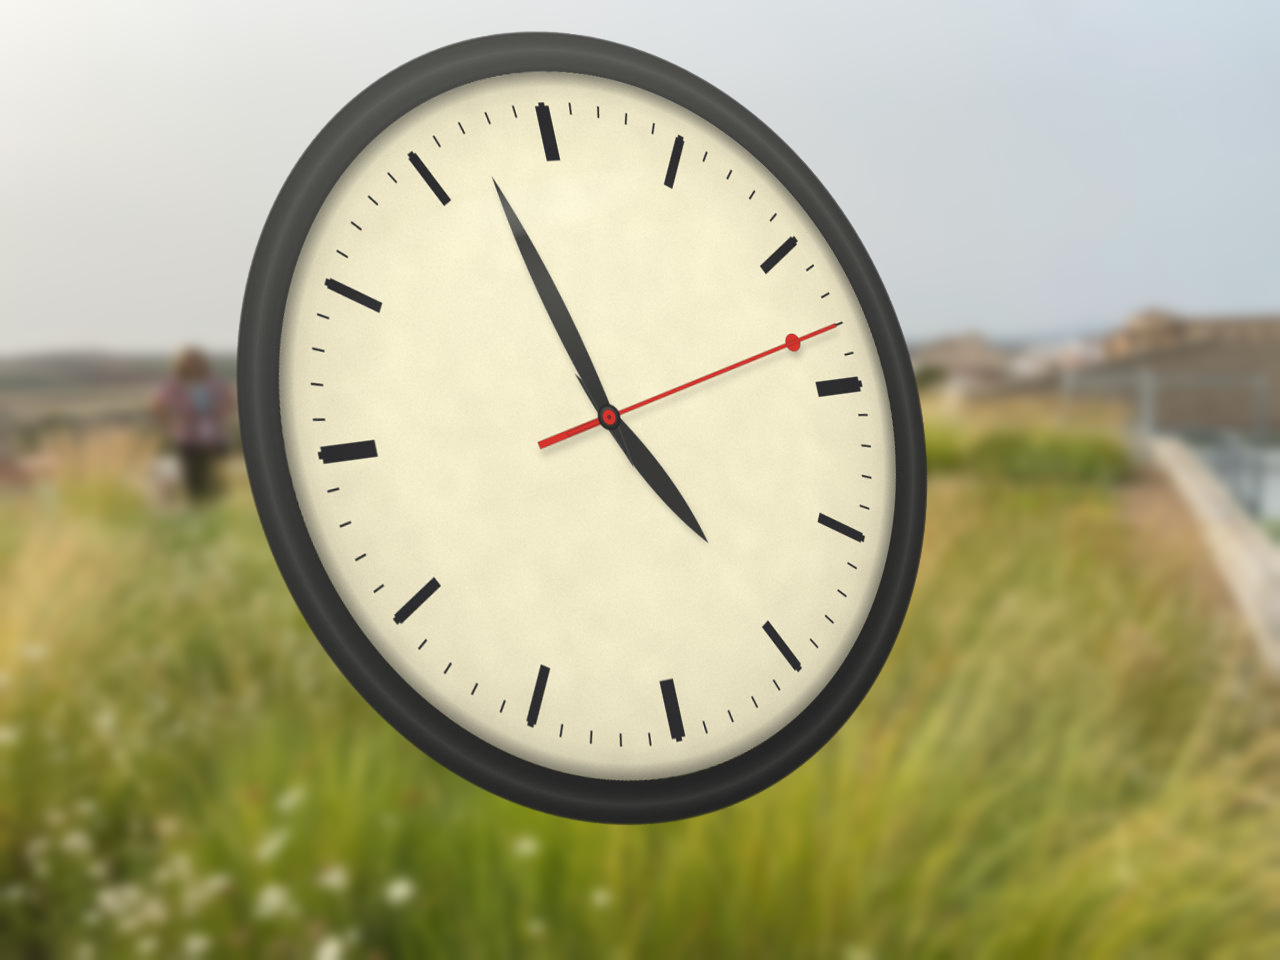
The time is {"hour": 4, "minute": 57, "second": 13}
